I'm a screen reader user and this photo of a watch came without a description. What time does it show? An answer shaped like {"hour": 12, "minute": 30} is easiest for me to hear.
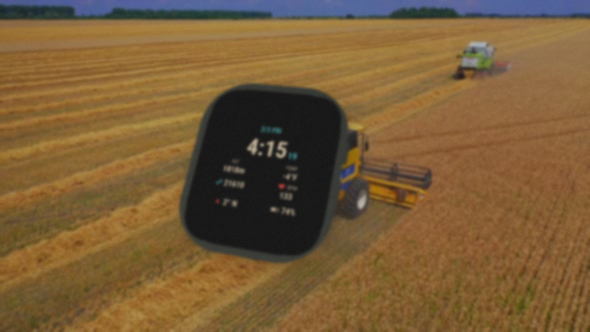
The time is {"hour": 4, "minute": 15}
